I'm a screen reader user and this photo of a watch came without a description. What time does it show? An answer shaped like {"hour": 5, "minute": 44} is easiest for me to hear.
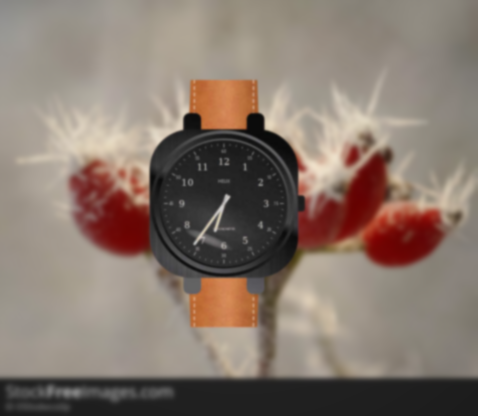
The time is {"hour": 6, "minute": 36}
